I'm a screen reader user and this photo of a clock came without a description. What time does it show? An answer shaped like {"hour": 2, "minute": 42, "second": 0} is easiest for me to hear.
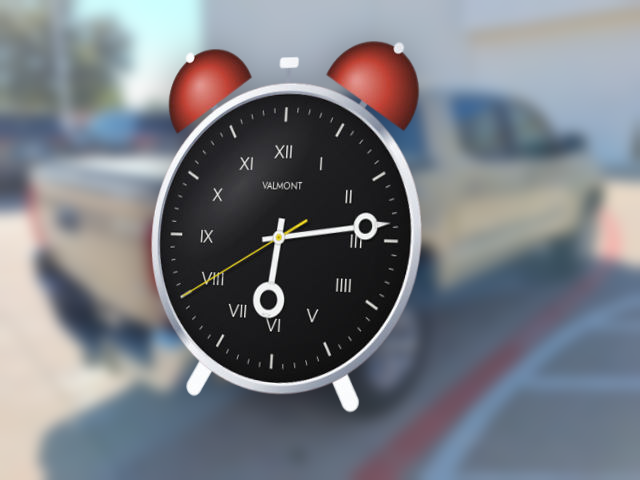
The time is {"hour": 6, "minute": 13, "second": 40}
